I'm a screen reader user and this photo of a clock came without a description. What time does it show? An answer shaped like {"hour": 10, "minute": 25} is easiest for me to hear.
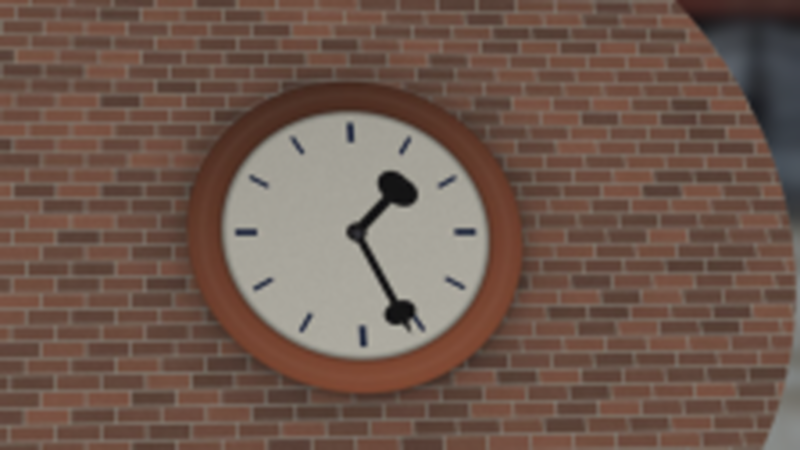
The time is {"hour": 1, "minute": 26}
